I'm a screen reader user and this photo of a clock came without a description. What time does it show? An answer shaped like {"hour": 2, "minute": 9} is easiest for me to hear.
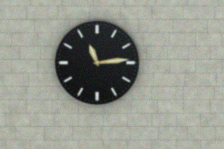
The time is {"hour": 11, "minute": 14}
